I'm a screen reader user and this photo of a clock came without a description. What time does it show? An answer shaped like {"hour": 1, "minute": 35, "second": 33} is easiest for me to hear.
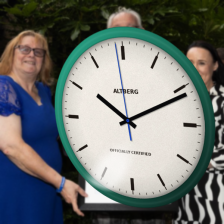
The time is {"hour": 10, "minute": 10, "second": 59}
